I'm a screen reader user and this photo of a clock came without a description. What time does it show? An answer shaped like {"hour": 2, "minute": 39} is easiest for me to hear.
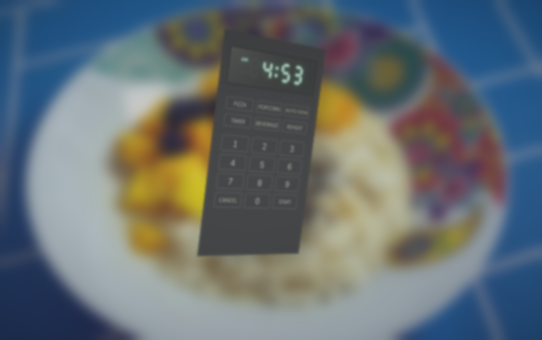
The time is {"hour": 4, "minute": 53}
